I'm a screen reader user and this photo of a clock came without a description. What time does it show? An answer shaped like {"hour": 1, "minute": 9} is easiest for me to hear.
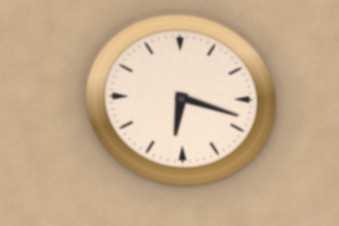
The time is {"hour": 6, "minute": 18}
